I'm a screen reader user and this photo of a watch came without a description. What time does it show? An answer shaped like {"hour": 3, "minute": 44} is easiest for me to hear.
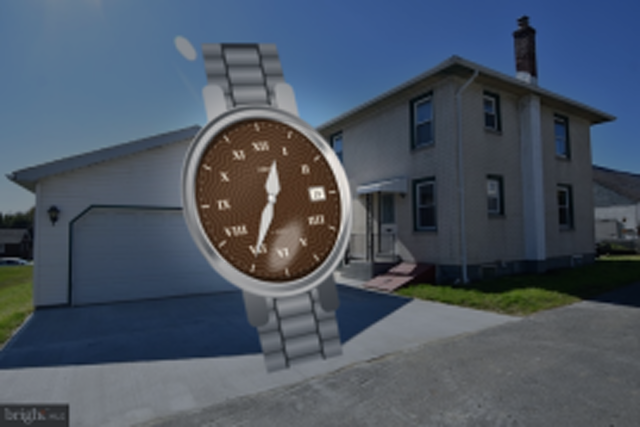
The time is {"hour": 12, "minute": 35}
